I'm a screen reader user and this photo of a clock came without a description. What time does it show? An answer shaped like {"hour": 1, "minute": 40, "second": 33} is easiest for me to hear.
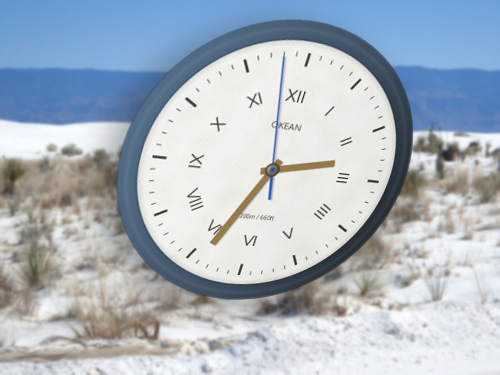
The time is {"hour": 2, "minute": 33, "second": 58}
